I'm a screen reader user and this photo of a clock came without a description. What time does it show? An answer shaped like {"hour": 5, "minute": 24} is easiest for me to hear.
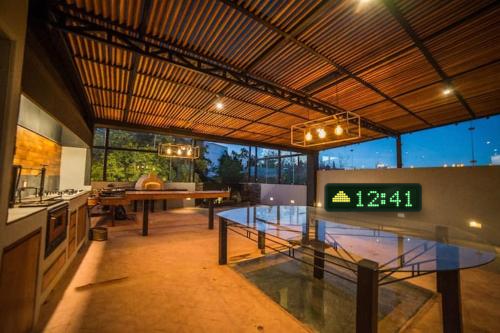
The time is {"hour": 12, "minute": 41}
